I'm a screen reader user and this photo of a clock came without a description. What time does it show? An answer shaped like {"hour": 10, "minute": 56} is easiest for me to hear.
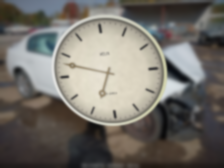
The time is {"hour": 6, "minute": 48}
